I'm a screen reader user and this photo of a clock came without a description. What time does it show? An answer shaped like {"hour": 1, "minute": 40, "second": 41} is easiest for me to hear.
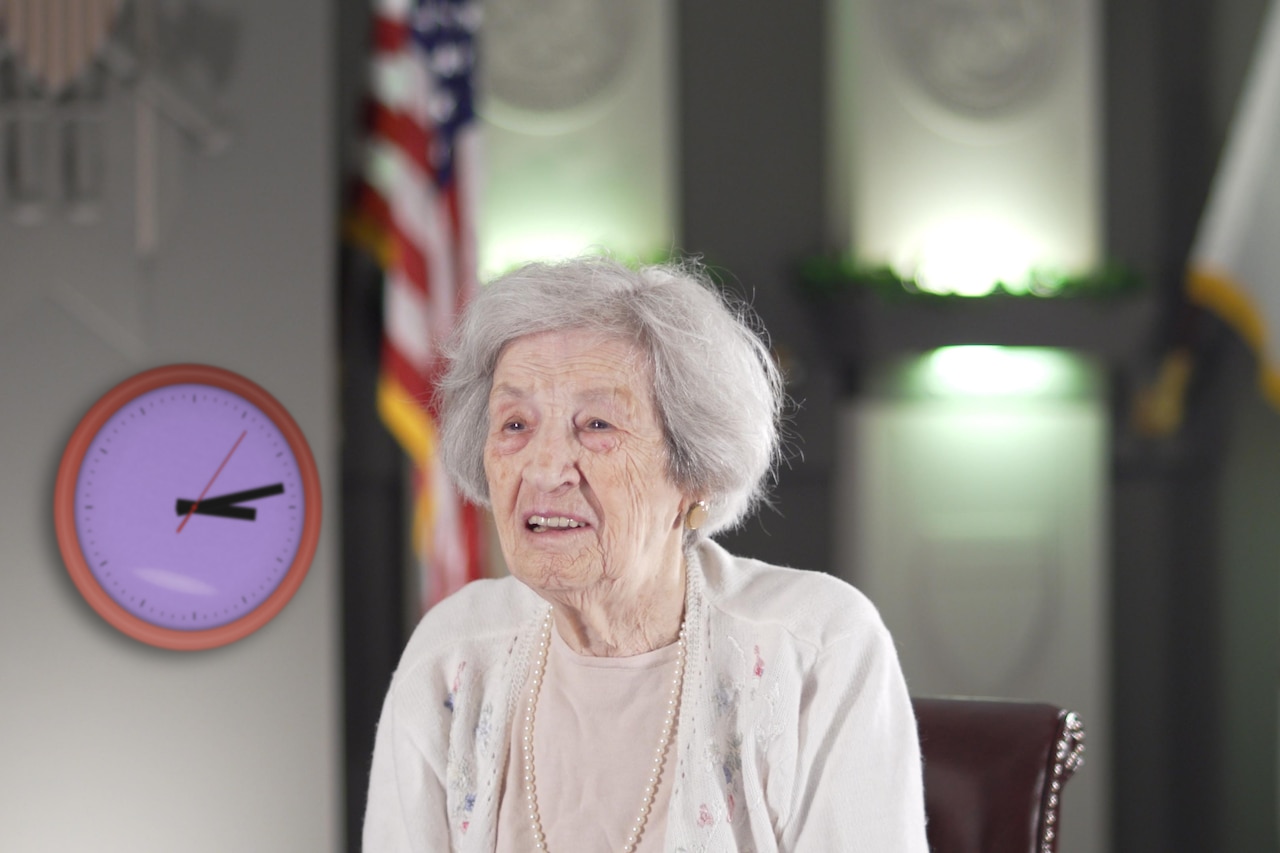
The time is {"hour": 3, "minute": 13, "second": 6}
